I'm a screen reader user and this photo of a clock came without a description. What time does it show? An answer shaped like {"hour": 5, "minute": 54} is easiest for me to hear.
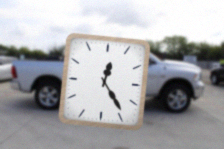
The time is {"hour": 12, "minute": 24}
